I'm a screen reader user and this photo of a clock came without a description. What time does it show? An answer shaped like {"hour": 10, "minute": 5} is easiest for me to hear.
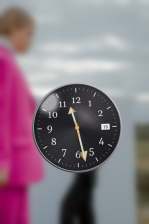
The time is {"hour": 11, "minute": 28}
